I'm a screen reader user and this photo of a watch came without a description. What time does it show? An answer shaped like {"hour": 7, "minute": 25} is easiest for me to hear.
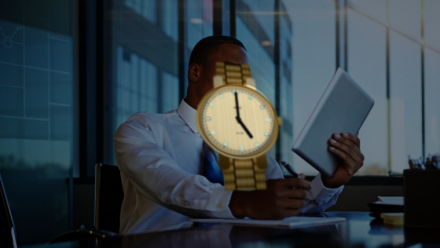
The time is {"hour": 5, "minute": 0}
